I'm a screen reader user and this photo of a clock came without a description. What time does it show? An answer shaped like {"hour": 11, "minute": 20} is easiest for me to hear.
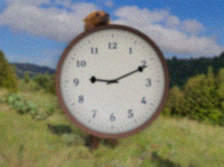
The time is {"hour": 9, "minute": 11}
